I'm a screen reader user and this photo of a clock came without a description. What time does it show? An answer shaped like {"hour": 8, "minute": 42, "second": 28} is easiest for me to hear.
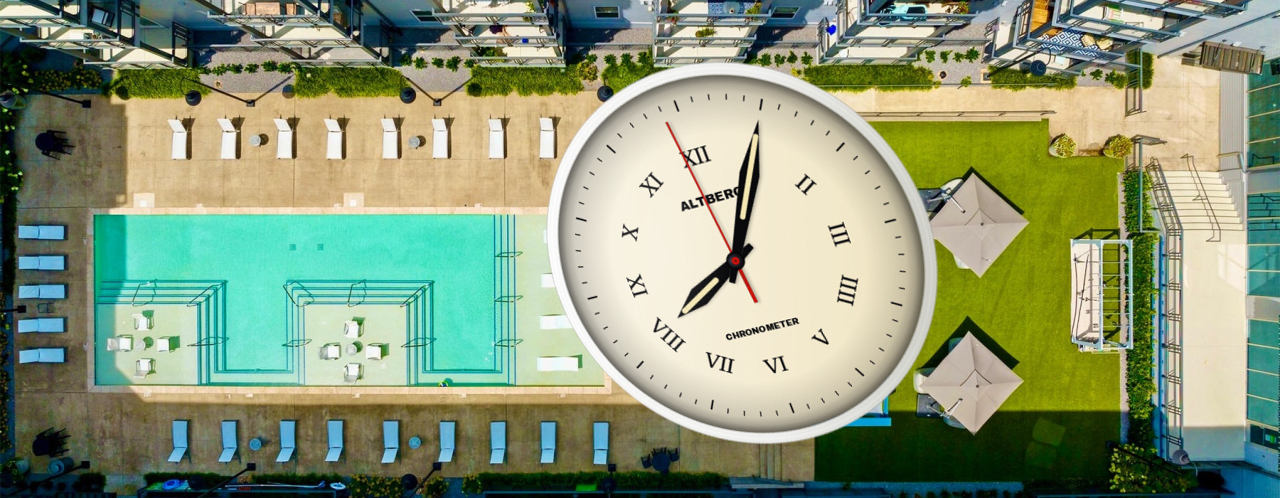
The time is {"hour": 8, "minute": 4, "second": 59}
